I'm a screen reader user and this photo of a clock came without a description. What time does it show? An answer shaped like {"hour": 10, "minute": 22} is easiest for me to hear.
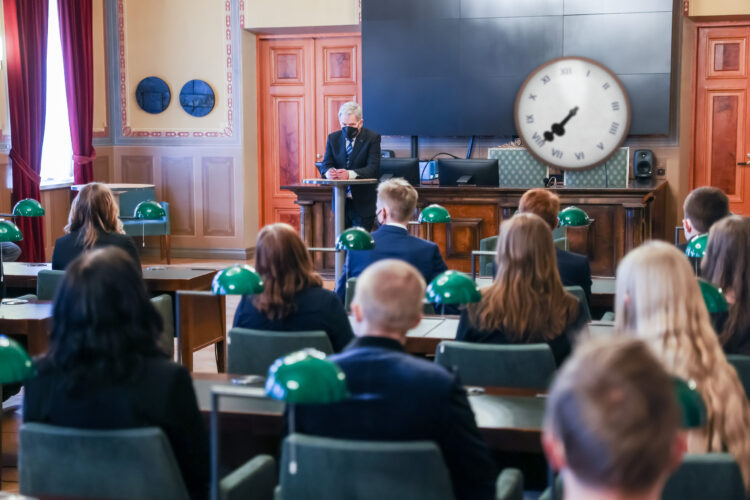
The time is {"hour": 7, "minute": 39}
